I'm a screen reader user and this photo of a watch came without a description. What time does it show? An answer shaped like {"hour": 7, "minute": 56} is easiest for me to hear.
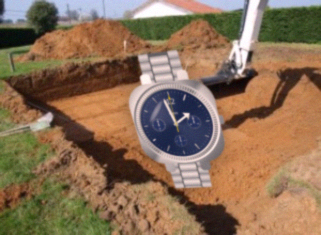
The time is {"hour": 1, "minute": 58}
